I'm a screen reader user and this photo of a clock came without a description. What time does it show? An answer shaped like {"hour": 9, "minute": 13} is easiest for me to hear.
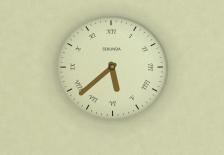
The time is {"hour": 5, "minute": 38}
